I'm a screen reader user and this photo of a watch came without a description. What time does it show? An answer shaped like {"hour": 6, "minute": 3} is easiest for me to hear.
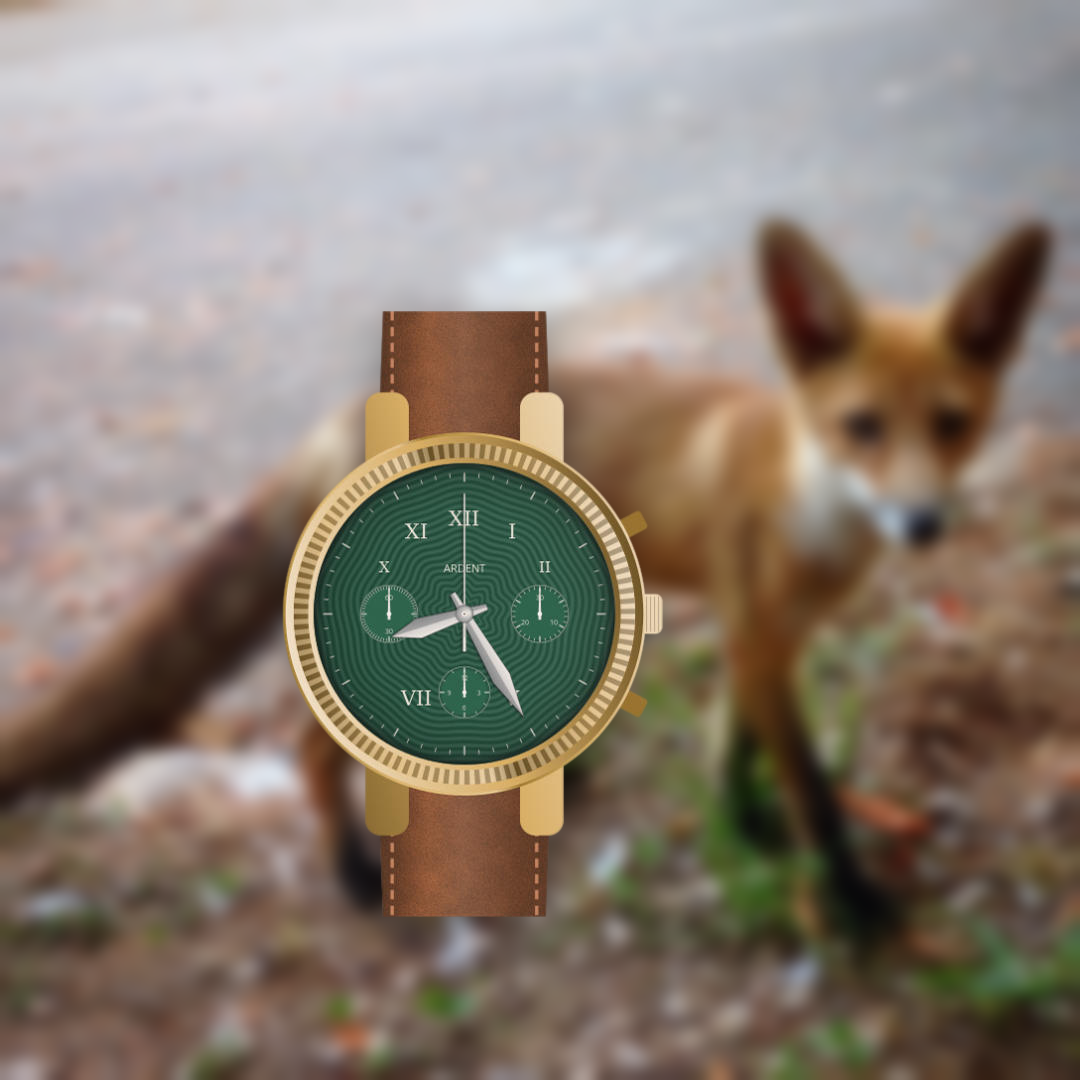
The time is {"hour": 8, "minute": 25}
